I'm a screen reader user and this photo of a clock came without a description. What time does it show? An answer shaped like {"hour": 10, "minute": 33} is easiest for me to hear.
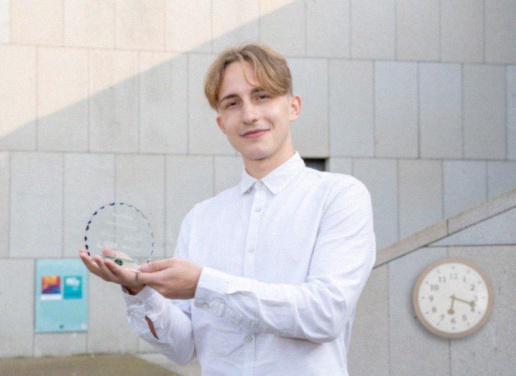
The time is {"hour": 6, "minute": 18}
